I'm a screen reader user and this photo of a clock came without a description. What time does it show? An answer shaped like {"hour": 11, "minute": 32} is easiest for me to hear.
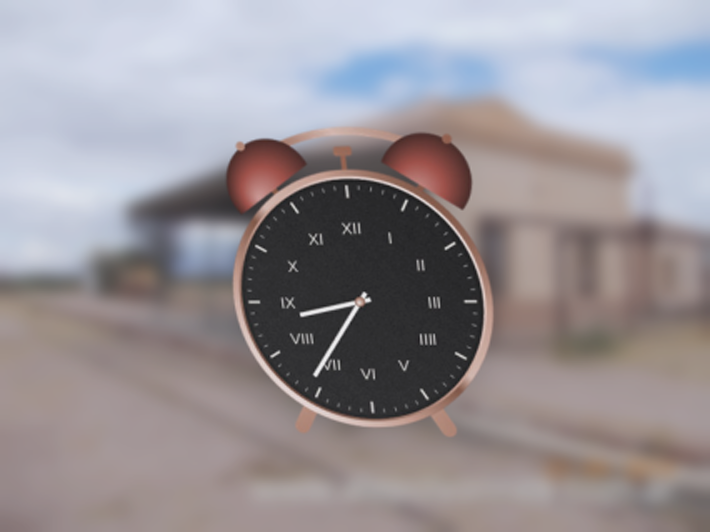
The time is {"hour": 8, "minute": 36}
